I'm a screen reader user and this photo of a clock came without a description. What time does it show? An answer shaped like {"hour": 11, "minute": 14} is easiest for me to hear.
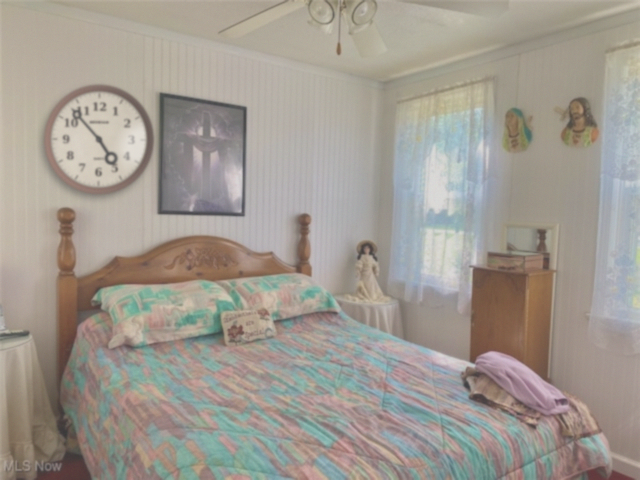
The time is {"hour": 4, "minute": 53}
